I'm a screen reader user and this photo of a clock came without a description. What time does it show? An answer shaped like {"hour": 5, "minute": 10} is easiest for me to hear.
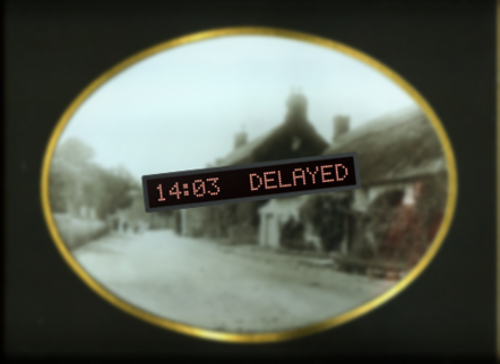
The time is {"hour": 14, "minute": 3}
